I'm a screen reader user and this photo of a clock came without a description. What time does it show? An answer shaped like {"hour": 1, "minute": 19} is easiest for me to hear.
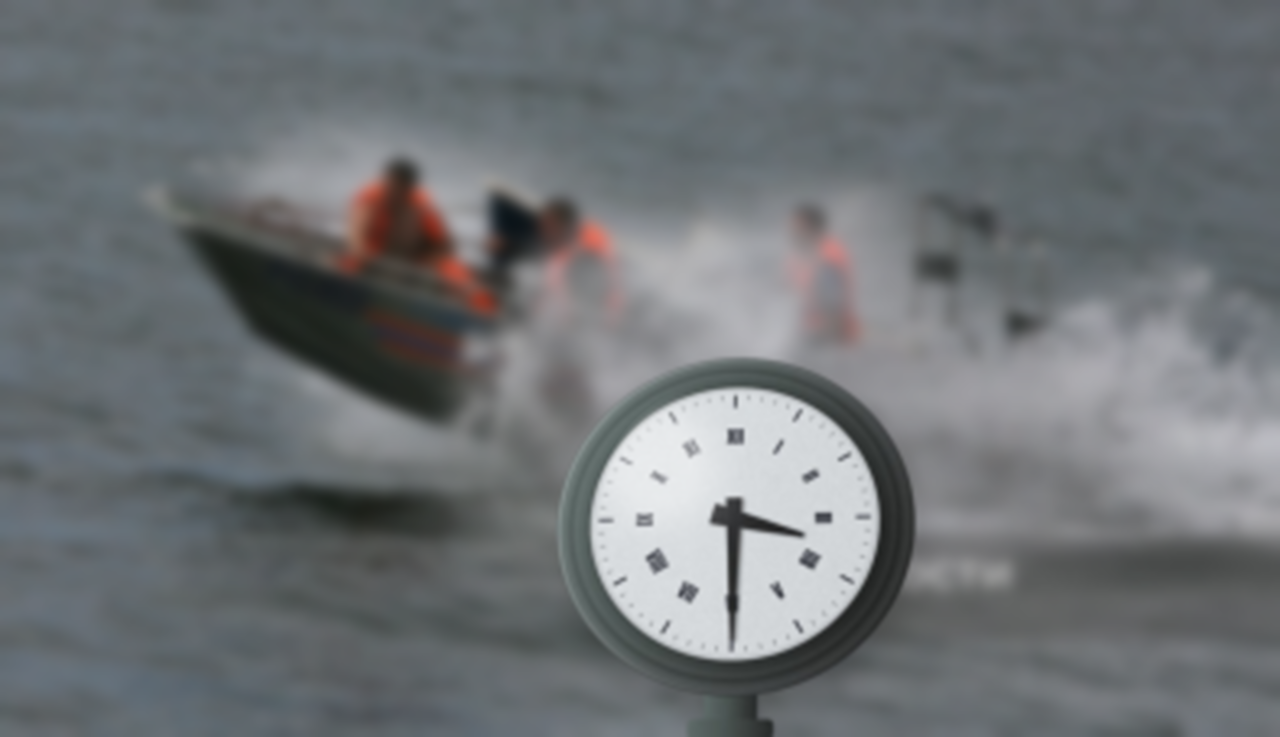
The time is {"hour": 3, "minute": 30}
